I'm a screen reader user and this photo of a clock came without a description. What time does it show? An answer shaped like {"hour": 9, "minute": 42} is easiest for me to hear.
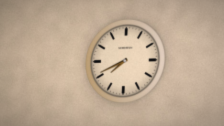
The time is {"hour": 7, "minute": 41}
